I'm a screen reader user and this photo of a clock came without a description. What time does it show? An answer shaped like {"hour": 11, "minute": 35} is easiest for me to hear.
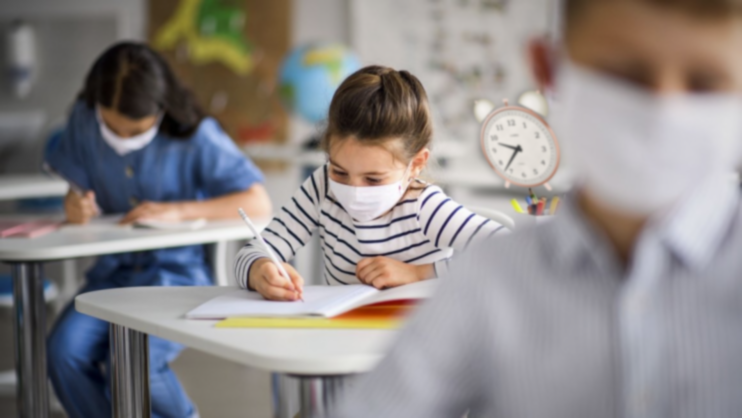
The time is {"hour": 9, "minute": 37}
